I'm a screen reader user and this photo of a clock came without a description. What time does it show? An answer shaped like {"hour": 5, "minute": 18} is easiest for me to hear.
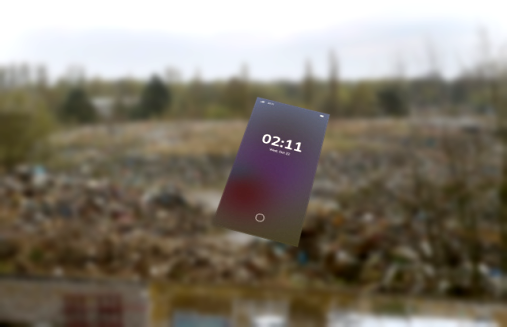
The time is {"hour": 2, "minute": 11}
